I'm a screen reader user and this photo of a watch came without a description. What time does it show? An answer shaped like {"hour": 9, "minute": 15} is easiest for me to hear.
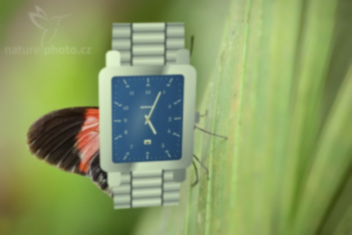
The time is {"hour": 5, "minute": 4}
